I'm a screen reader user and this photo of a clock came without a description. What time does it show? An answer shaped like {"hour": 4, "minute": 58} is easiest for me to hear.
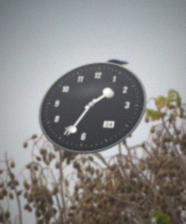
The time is {"hour": 1, "minute": 34}
